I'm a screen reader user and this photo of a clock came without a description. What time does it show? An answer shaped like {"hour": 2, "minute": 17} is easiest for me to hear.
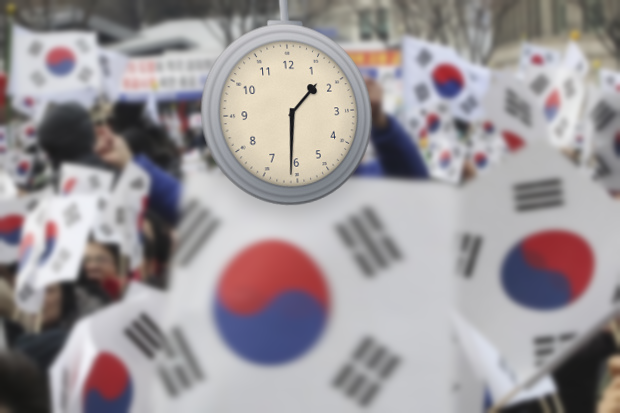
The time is {"hour": 1, "minute": 31}
